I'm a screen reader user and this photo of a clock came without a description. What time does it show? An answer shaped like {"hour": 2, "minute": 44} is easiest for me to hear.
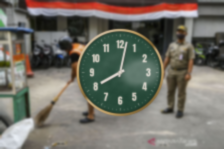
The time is {"hour": 8, "minute": 2}
